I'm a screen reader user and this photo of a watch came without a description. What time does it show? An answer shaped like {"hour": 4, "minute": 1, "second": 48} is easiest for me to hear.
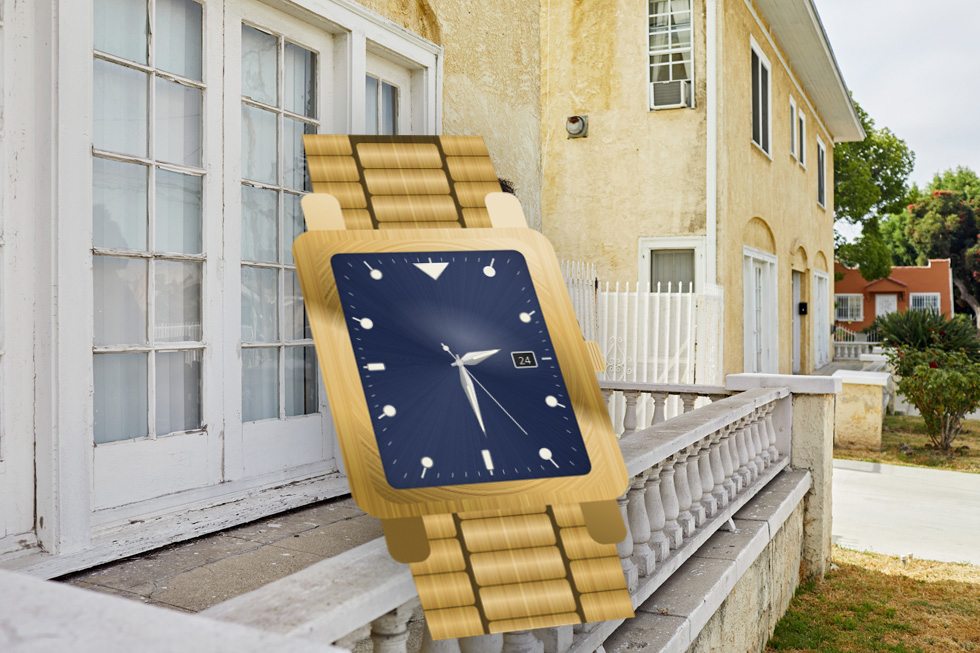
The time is {"hour": 2, "minute": 29, "second": 25}
